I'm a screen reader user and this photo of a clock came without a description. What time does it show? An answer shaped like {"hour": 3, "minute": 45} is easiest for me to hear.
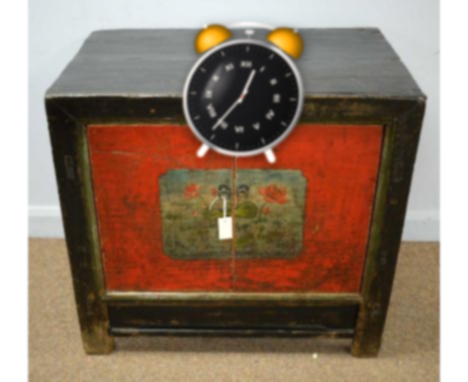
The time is {"hour": 12, "minute": 36}
